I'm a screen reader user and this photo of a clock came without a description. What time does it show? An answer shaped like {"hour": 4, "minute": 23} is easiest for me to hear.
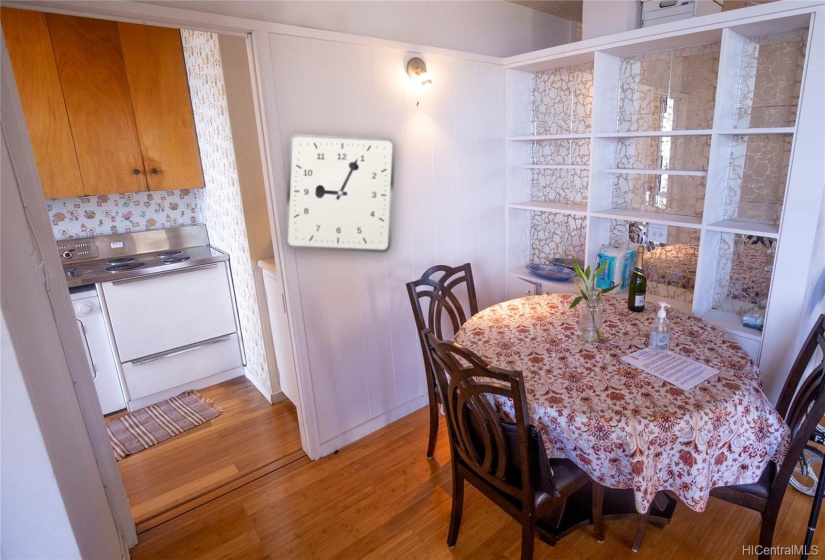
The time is {"hour": 9, "minute": 4}
